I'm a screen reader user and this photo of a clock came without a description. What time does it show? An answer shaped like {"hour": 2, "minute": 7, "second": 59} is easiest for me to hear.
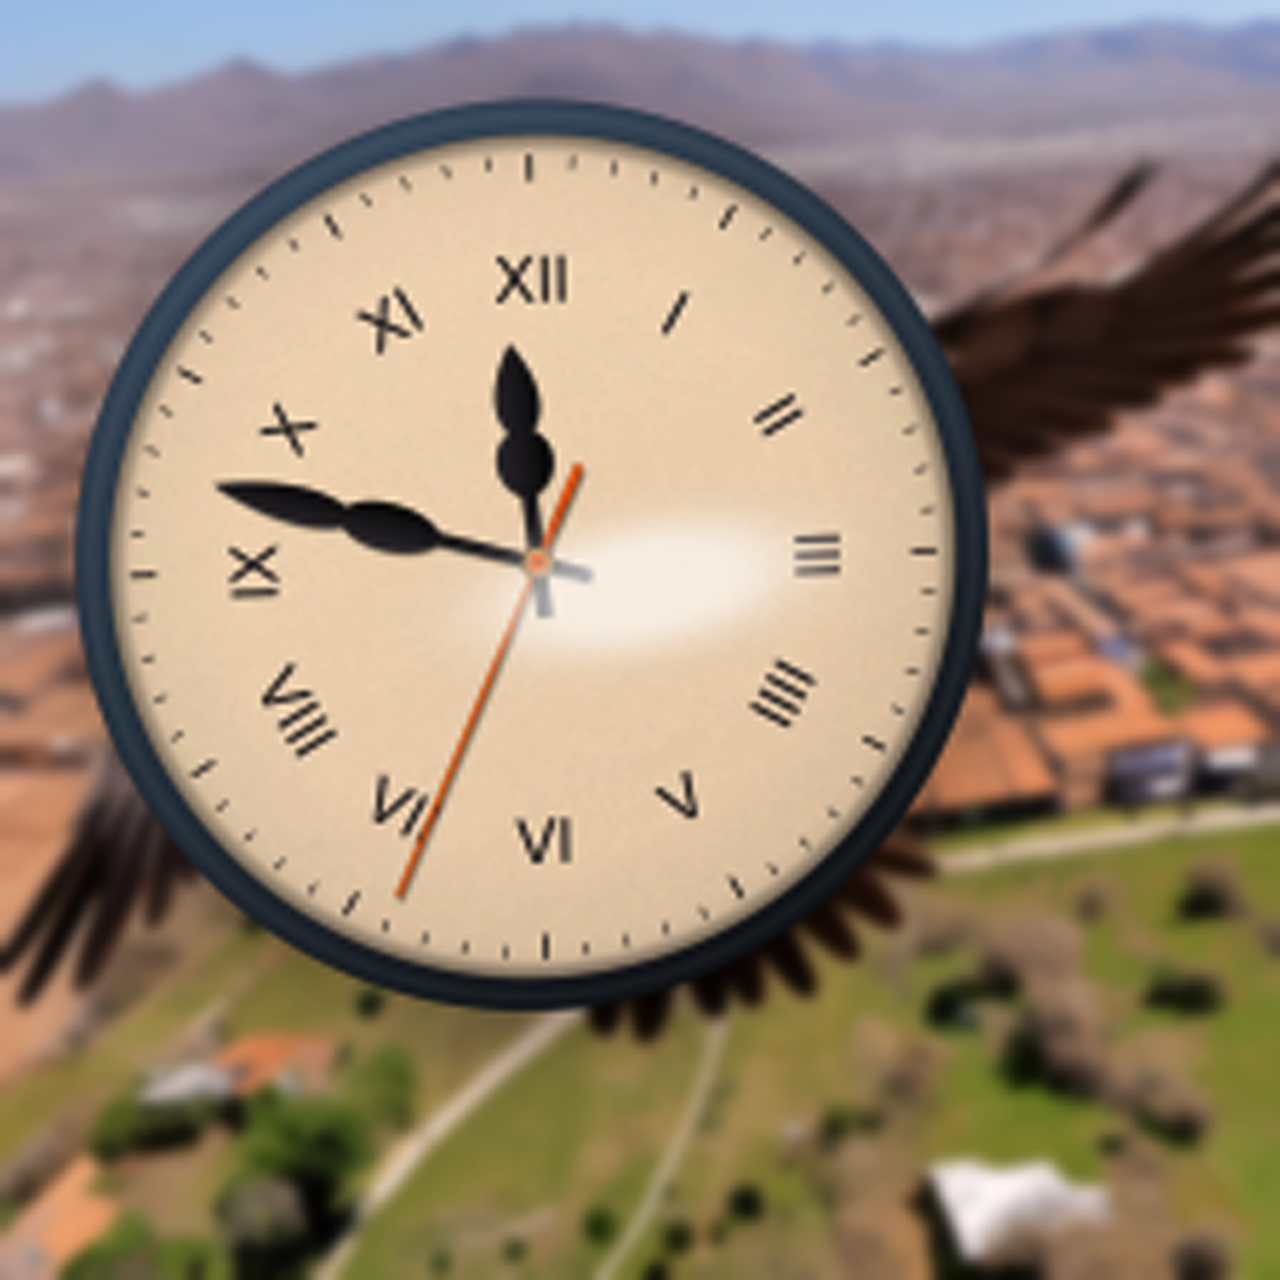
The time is {"hour": 11, "minute": 47, "second": 34}
